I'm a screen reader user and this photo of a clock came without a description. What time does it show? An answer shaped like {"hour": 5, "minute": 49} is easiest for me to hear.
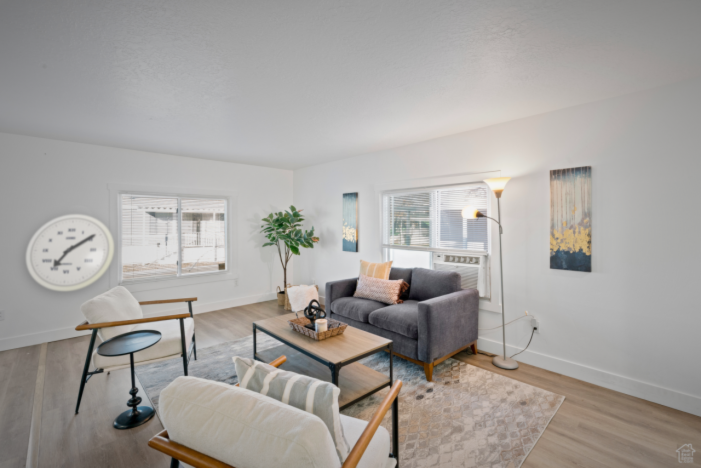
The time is {"hour": 7, "minute": 9}
